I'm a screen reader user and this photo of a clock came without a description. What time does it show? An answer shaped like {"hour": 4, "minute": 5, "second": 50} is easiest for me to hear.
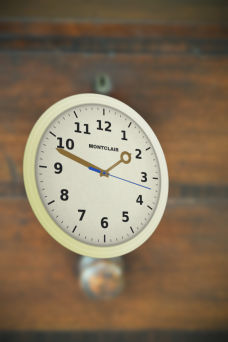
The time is {"hour": 1, "minute": 48, "second": 17}
